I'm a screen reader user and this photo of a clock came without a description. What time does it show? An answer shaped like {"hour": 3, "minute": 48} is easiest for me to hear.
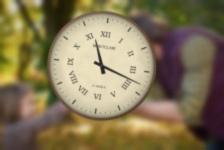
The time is {"hour": 11, "minute": 18}
